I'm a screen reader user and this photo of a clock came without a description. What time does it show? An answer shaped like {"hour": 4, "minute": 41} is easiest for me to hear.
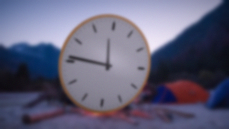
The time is {"hour": 11, "minute": 46}
